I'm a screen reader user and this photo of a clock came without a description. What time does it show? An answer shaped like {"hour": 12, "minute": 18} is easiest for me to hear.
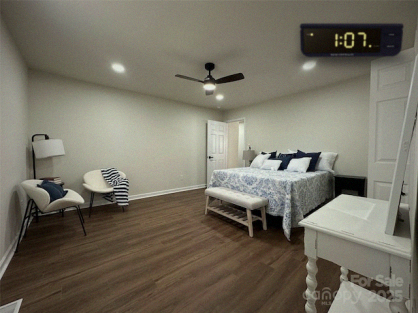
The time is {"hour": 1, "minute": 7}
